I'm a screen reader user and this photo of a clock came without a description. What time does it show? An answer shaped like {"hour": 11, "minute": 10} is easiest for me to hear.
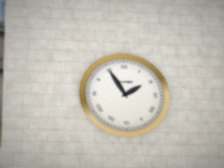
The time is {"hour": 1, "minute": 55}
